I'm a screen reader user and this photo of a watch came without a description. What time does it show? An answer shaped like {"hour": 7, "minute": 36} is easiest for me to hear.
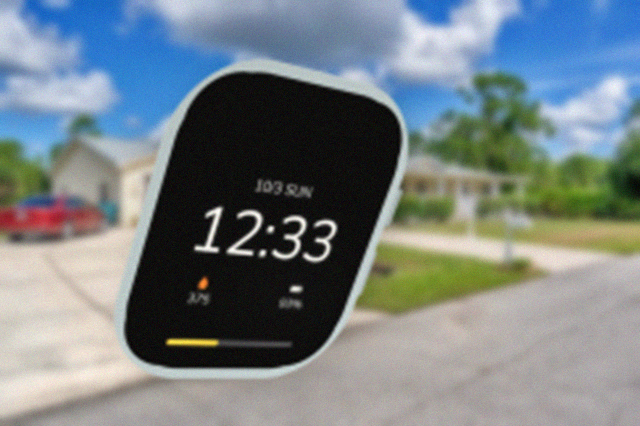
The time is {"hour": 12, "minute": 33}
